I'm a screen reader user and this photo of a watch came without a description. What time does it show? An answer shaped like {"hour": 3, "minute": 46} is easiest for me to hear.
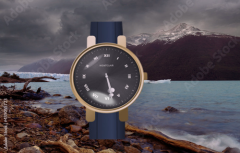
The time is {"hour": 5, "minute": 28}
